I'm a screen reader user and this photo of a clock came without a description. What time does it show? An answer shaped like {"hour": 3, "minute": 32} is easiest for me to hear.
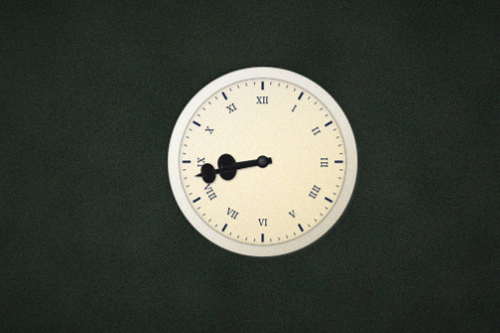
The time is {"hour": 8, "minute": 43}
